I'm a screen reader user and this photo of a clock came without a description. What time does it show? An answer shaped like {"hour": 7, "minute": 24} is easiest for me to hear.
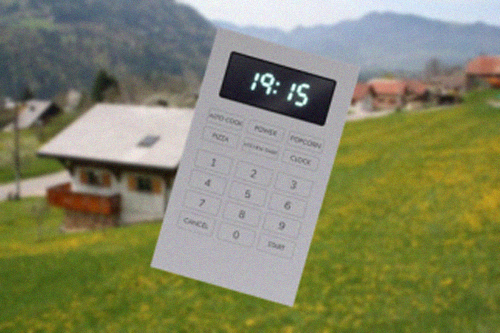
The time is {"hour": 19, "minute": 15}
